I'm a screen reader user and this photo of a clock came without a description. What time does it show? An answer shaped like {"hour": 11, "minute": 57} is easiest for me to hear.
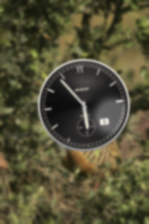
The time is {"hour": 5, "minute": 54}
